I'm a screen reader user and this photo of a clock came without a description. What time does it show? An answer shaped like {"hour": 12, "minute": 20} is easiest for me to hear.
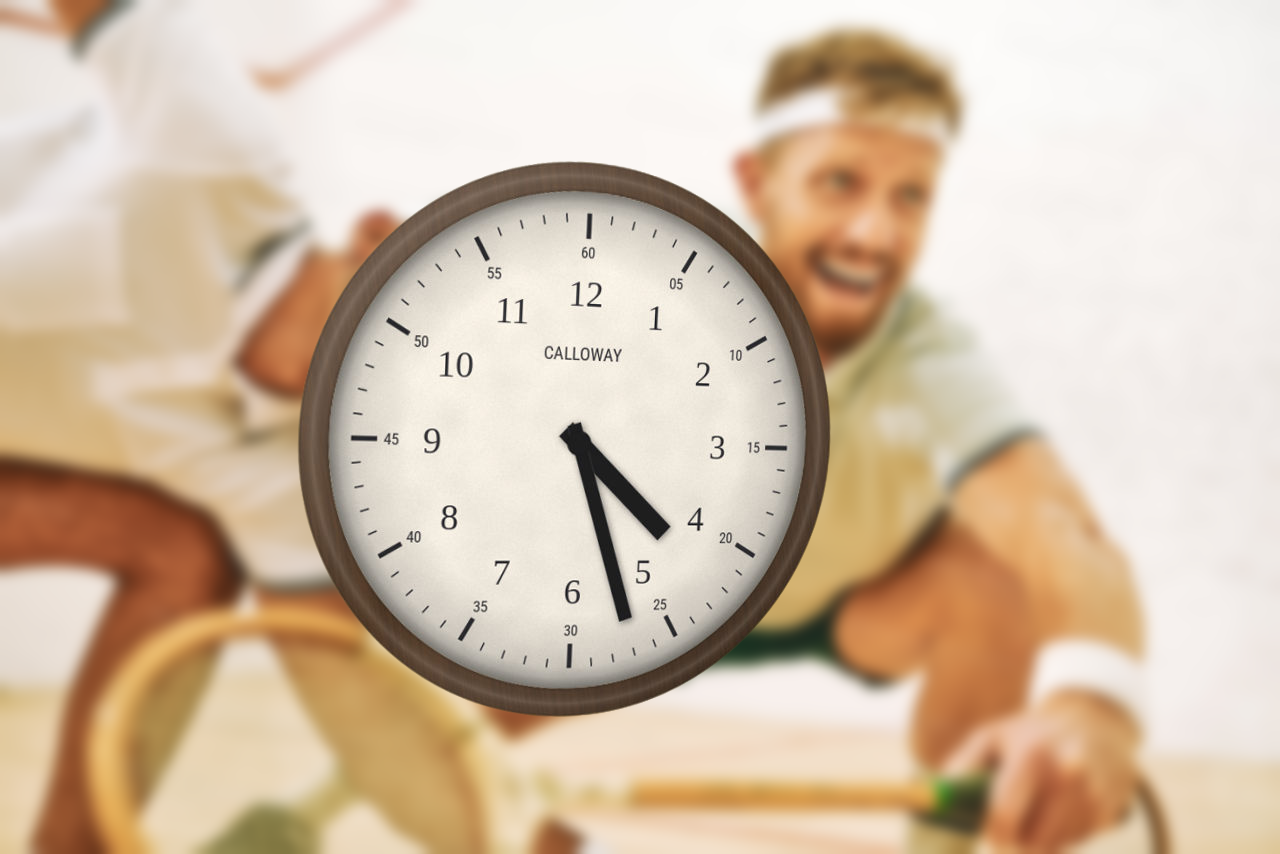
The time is {"hour": 4, "minute": 27}
